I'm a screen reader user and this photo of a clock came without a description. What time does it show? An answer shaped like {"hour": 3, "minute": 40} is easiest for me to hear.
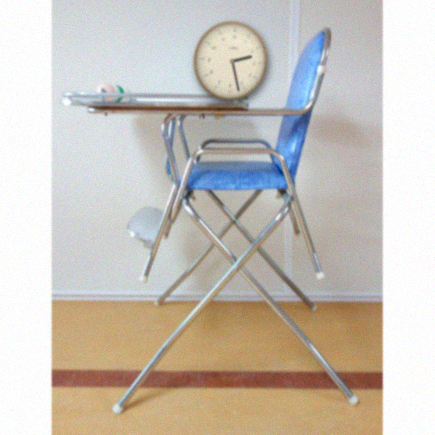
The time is {"hour": 2, "minute": 27}
